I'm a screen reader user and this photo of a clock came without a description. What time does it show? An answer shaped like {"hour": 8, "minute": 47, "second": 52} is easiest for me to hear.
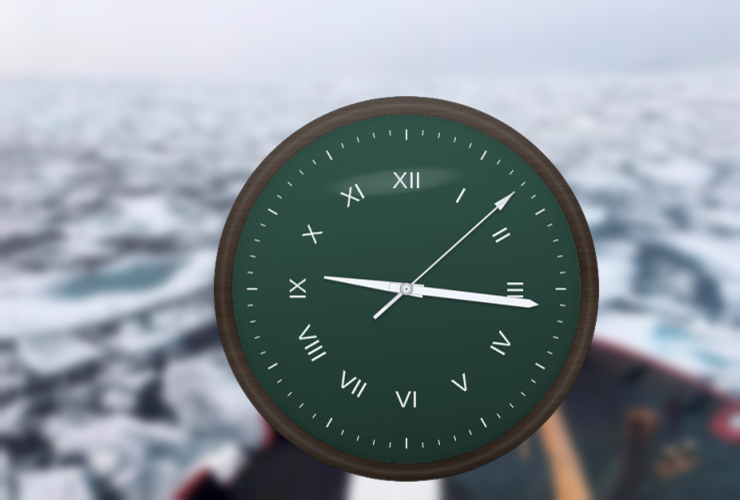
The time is {"hour": 9, "minute": 16, "second": 8}
